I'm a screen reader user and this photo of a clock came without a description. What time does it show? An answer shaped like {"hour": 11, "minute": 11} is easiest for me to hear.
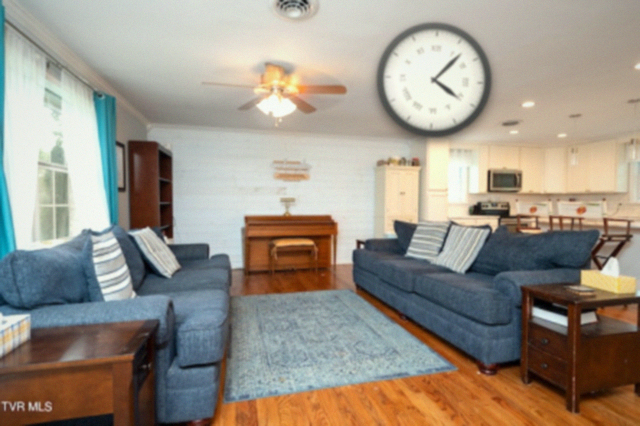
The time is {"hour": 4, "minute": 7}
